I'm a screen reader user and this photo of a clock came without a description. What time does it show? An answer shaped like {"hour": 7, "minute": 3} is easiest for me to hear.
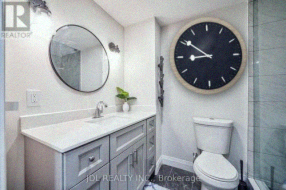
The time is {"hour": 8, "minute": 51}
